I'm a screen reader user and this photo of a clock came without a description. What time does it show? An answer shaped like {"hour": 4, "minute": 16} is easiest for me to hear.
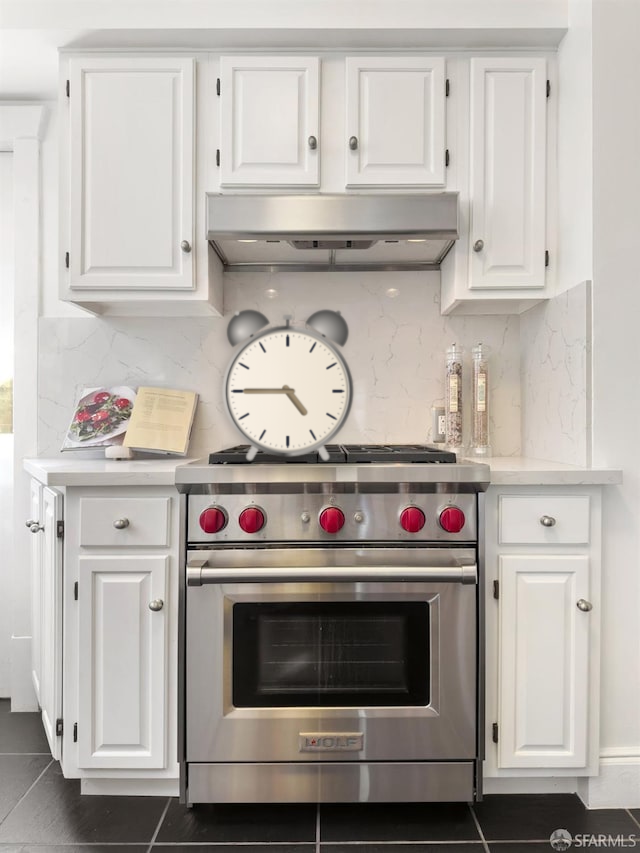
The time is {"hour": 4, "minute": 45}
